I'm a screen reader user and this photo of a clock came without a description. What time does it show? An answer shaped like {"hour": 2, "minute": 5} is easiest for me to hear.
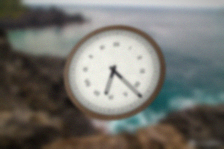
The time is {"hour": 6, "minute": 22}
